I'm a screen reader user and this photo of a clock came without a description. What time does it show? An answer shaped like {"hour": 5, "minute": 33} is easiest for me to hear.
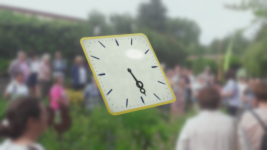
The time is {"hour": 5, "minute": 28}
